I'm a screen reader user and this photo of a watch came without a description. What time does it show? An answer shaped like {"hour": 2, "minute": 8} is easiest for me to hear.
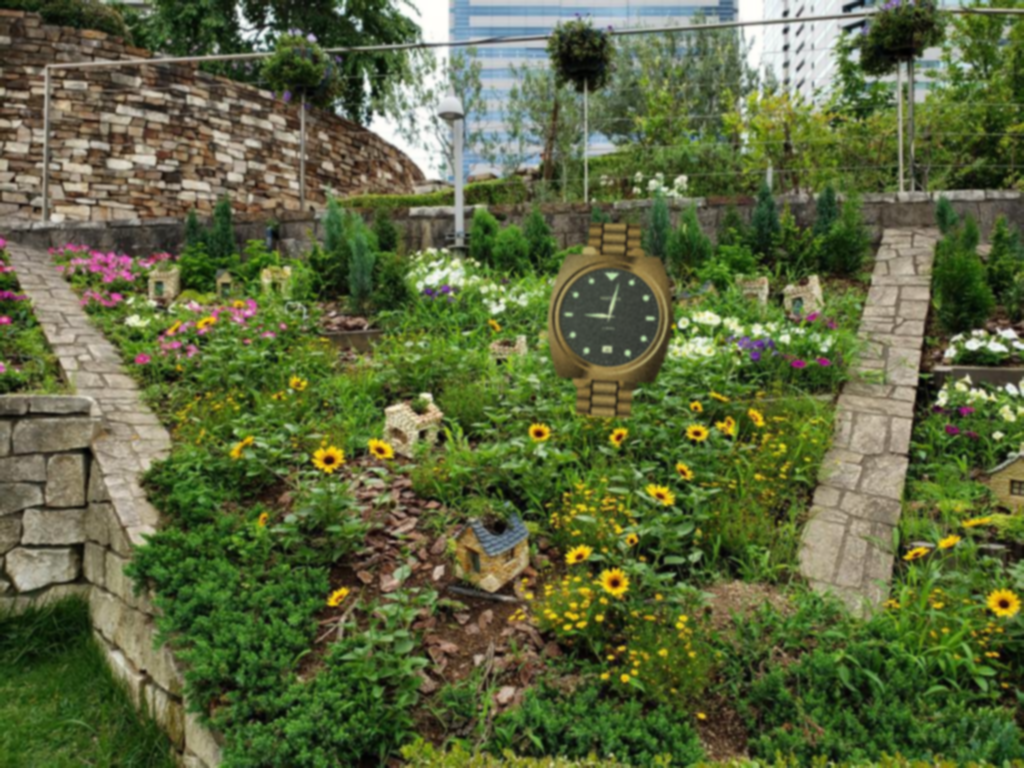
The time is {"hour": 9, "minute": 2}
